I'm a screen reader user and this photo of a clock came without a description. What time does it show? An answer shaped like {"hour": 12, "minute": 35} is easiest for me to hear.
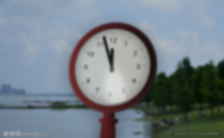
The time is {"hour": 11, "minute": 57}
